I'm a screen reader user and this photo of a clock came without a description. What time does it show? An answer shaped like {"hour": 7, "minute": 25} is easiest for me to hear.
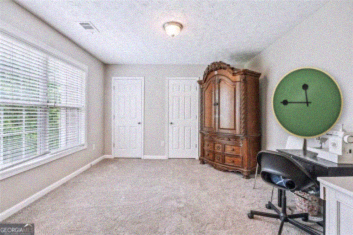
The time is {"hour": 11, "minute": 45}
